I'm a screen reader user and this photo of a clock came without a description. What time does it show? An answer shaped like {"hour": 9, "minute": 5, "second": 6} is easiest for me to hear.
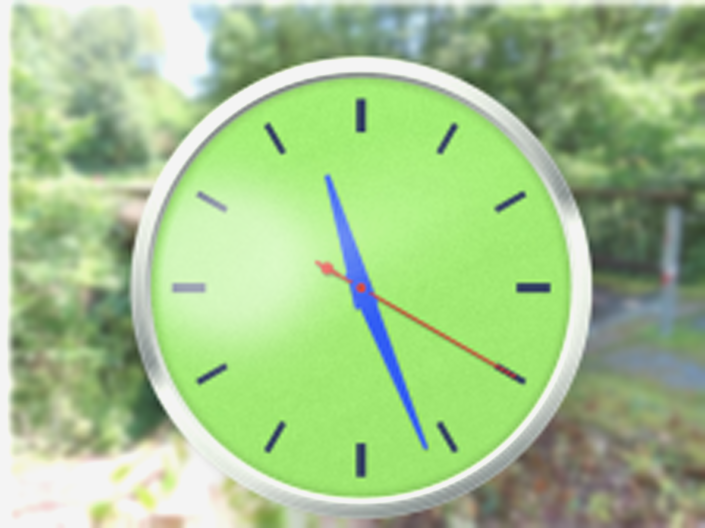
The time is {"hour": 11, "minute": 26, "second": 20}
